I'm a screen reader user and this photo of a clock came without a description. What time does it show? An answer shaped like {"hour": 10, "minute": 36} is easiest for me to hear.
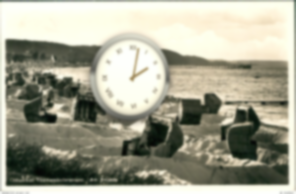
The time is {"hour": 2, "minute": 2}
